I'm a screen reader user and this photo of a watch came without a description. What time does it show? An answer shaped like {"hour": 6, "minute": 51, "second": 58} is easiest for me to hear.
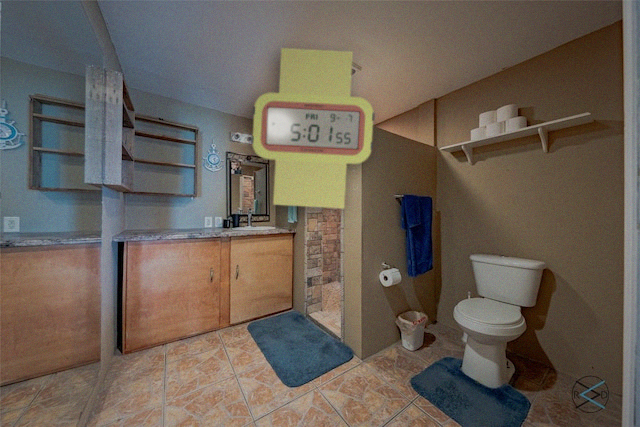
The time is {"hour": 5, "minute": 1, "second": 55}
